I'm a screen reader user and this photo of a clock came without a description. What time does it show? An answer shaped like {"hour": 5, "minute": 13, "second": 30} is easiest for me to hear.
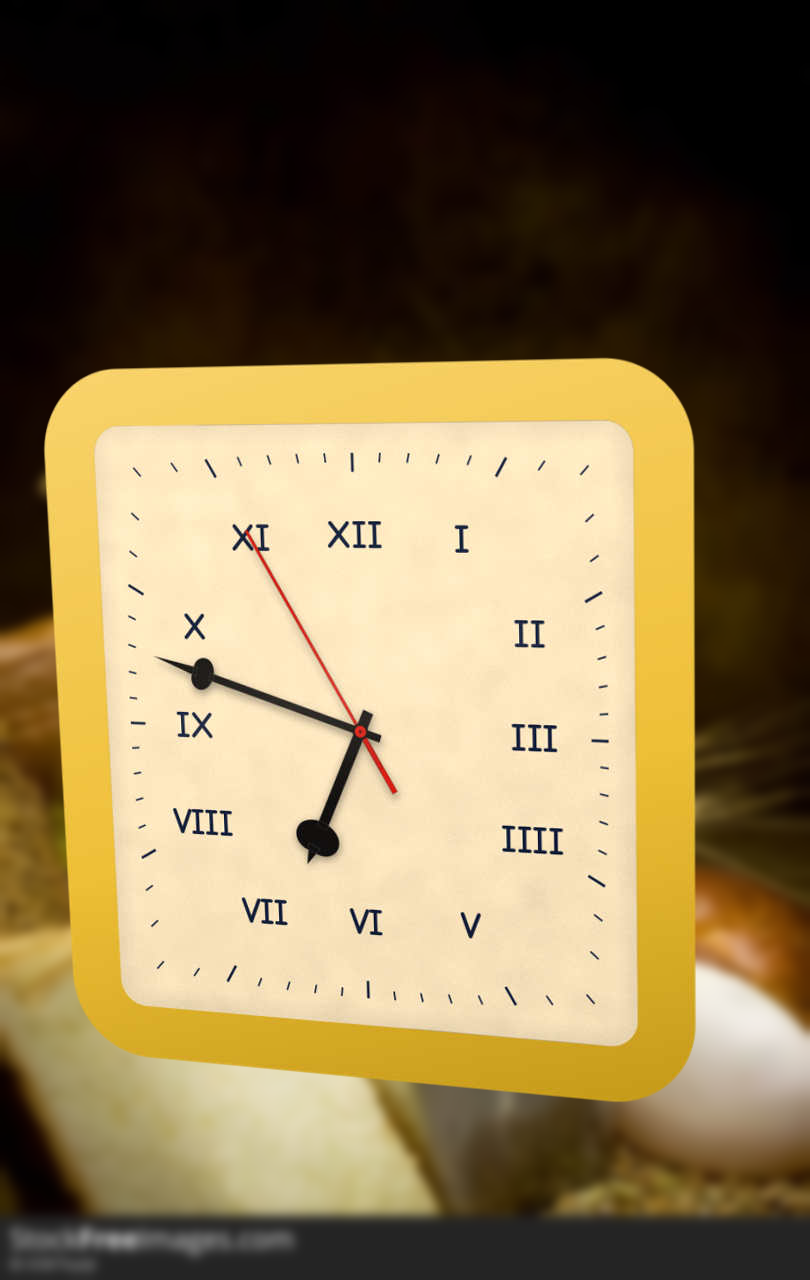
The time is {"hour": 6, "minute": 47, "second": 55}
